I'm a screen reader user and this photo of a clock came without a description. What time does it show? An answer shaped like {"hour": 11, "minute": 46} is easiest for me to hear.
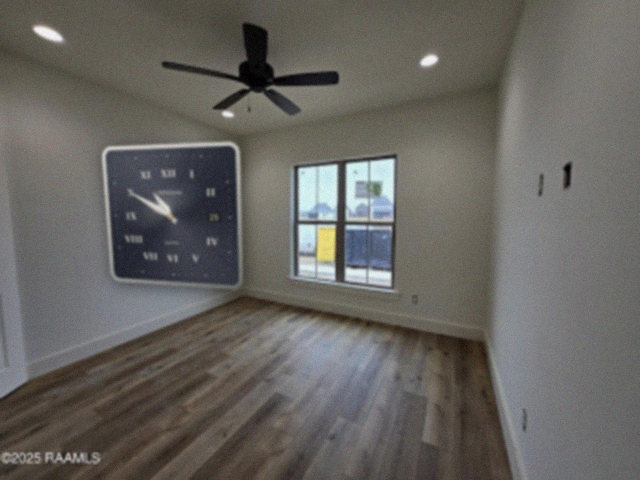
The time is {"hour": 10, "minute": 50}
